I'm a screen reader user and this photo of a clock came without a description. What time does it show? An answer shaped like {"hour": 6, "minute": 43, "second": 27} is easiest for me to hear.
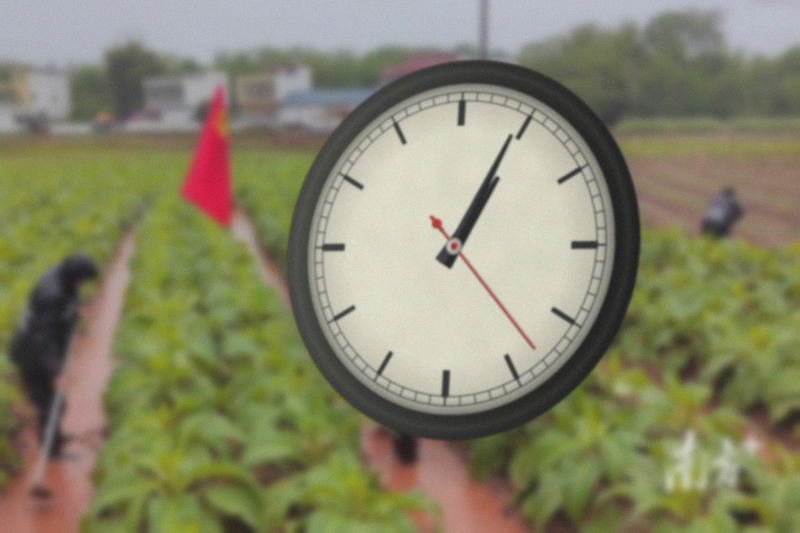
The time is {"hour": 1, "minute": 4, "second": 23}
